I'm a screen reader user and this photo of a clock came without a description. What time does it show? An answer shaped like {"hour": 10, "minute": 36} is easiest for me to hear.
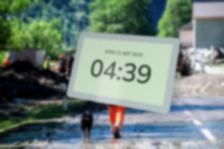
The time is {"hour": 4, "minute": 39}
